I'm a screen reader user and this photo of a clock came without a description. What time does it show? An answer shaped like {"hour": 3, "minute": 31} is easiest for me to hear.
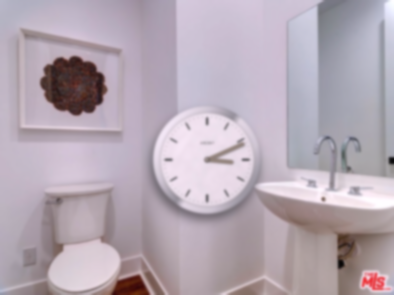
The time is {"hour": 3, "minute": 11}
